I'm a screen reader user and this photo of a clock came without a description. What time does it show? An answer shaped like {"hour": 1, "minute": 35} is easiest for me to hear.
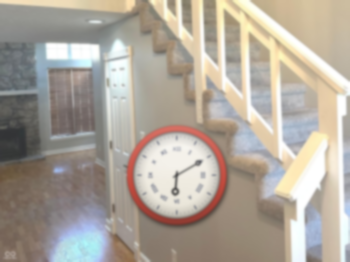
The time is {"hour": 6, "minute": 10}
